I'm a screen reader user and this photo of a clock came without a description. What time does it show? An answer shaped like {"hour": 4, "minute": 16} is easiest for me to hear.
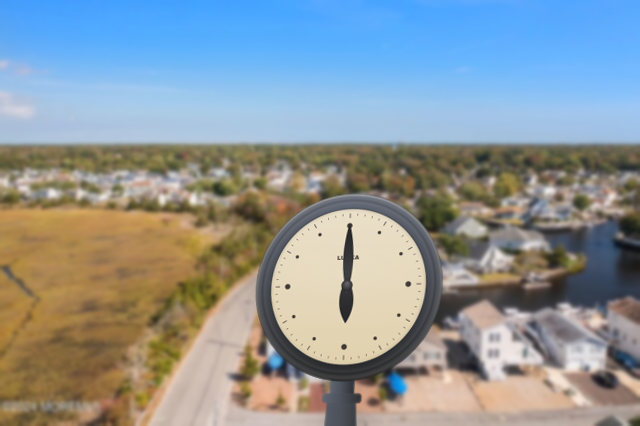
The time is {"hour": 6, "minute": 0}
